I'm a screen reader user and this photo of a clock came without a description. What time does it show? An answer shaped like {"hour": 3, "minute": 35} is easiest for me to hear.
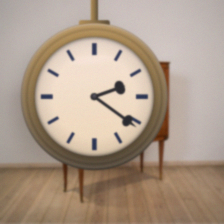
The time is {"hour": 2, "minute": 21}
